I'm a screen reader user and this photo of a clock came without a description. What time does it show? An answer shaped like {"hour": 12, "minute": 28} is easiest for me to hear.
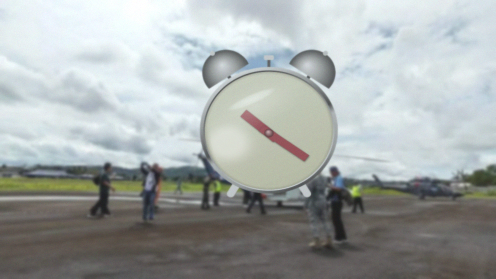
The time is {"hour": 10, "minute": 21}
